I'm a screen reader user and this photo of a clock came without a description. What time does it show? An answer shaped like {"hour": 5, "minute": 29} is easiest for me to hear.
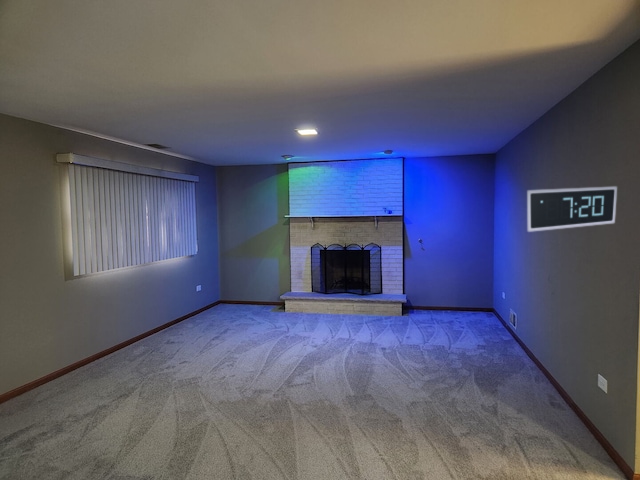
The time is {"hour": 7, "minute": 20}
